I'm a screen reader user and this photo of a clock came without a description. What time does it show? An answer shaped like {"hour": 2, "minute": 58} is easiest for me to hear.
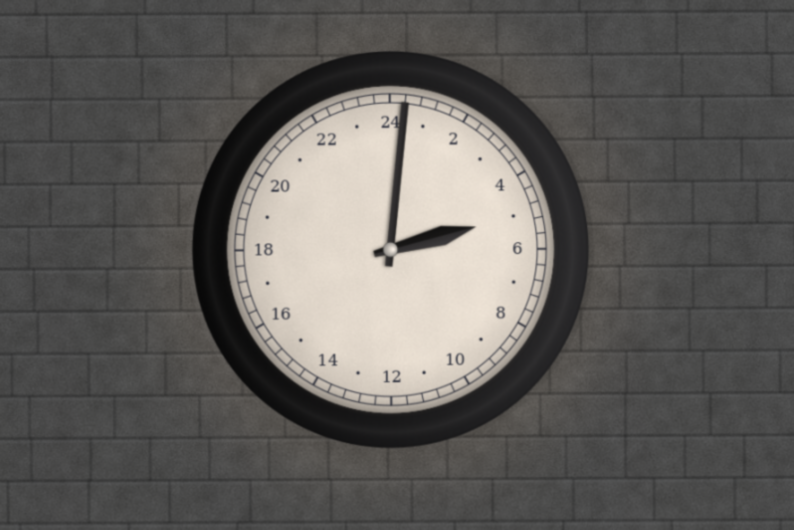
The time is {"hour": 5, "minute": 1}
